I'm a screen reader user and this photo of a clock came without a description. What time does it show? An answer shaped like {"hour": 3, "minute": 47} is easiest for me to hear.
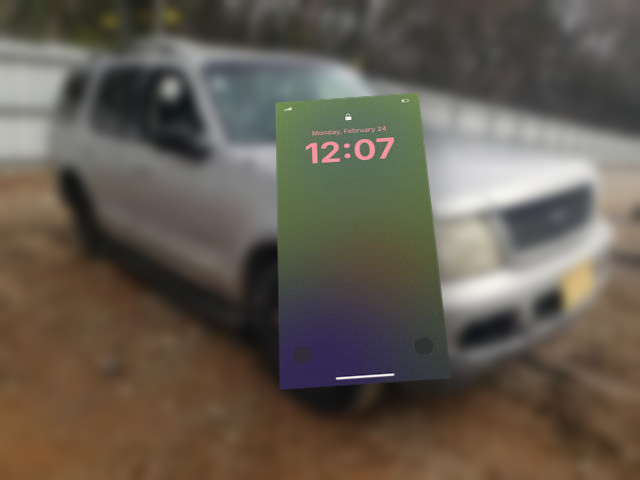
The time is {"hour": 12, "minute": 7}
